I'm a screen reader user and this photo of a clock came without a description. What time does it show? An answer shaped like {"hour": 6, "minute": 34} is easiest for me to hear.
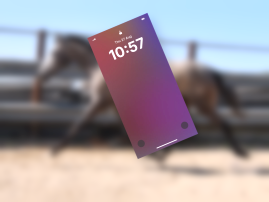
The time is {"hour": 10, "minute": 57}
